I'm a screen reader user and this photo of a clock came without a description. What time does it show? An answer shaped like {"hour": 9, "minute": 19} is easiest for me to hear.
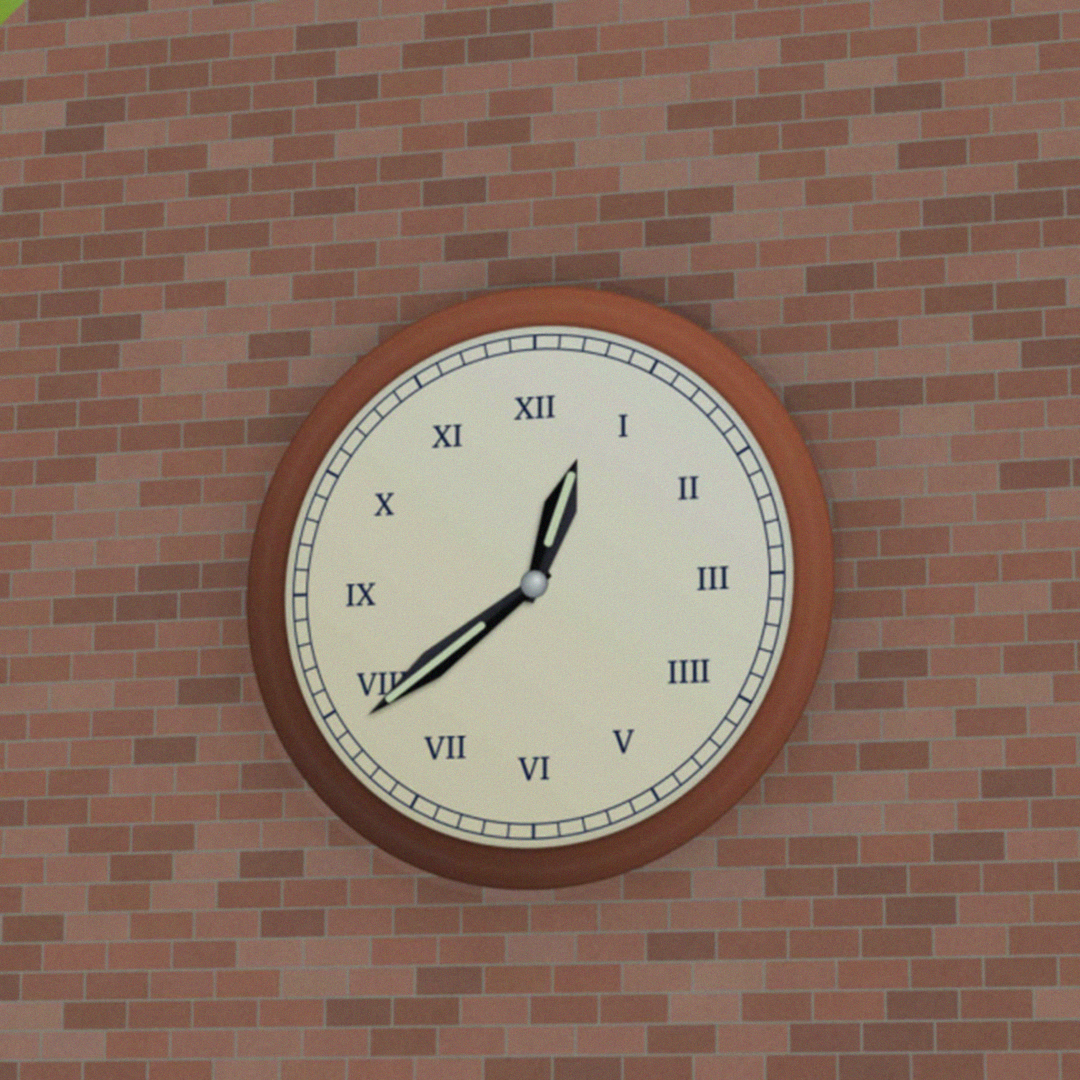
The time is {"hour": 12, "minute": 39}
